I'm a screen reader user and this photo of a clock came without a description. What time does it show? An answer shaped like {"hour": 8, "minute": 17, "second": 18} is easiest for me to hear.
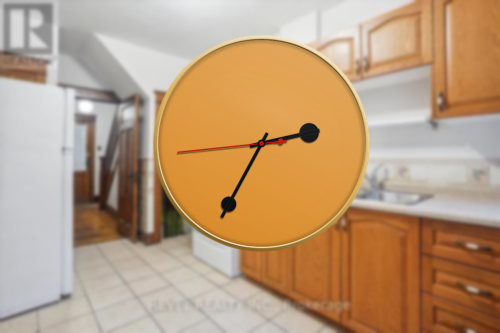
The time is {"hour": 2, "minute": 34, "second": 44}
